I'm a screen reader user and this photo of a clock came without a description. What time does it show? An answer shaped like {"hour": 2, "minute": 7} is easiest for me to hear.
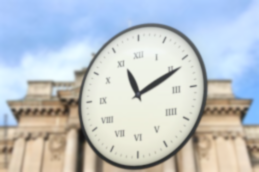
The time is {"hour": 11, "minute": 11}
